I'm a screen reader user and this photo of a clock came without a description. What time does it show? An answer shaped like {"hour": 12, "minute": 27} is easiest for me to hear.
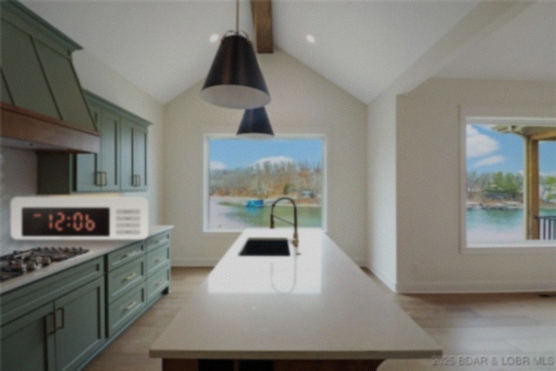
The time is {"hour": 12, "minute": 6}
